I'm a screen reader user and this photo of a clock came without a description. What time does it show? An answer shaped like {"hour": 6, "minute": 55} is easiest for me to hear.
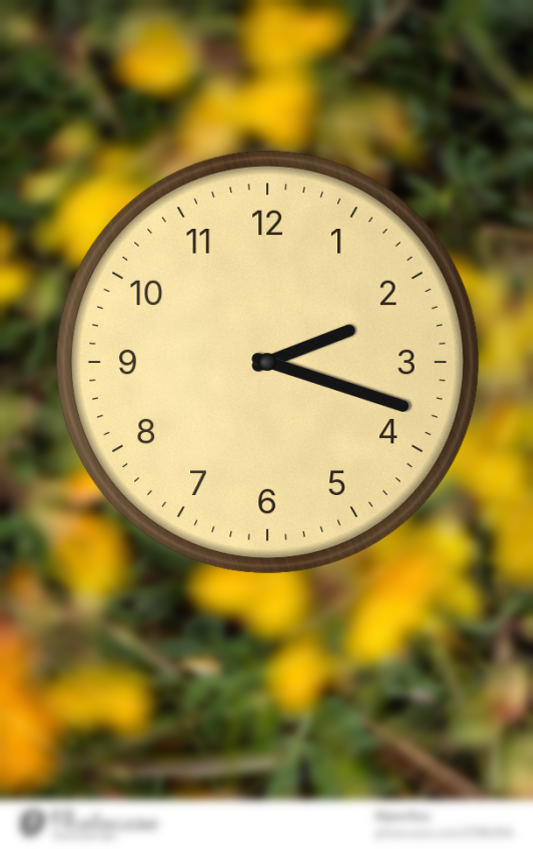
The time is {"hour": 2, "minute": 18}
